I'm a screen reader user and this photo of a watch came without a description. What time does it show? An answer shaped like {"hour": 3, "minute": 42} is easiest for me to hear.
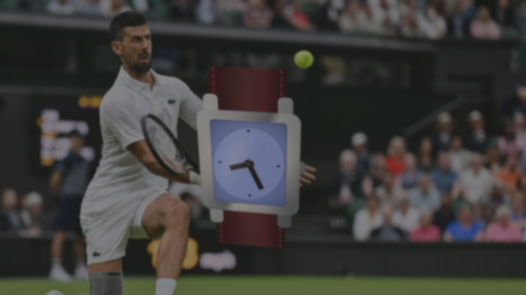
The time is {"hour": 8, "minute": 26}
